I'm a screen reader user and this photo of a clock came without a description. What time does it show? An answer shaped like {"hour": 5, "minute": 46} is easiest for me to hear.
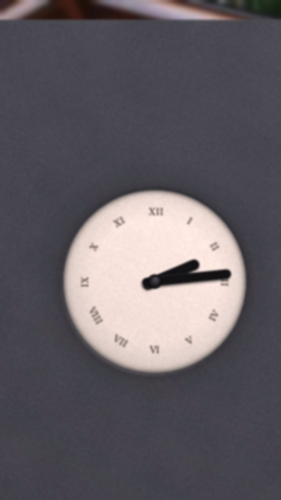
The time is {"hour": 2, "minute": 14}
